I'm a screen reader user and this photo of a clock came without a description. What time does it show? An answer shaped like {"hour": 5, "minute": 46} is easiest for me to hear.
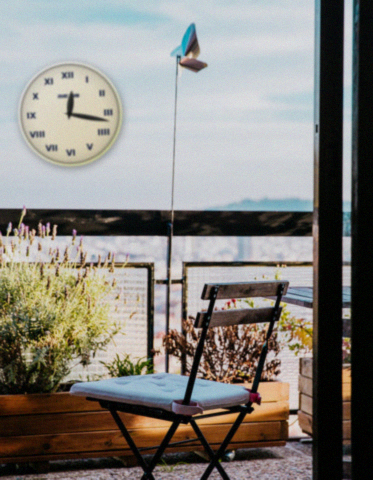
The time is {"hour": 12, "minute": 17}
